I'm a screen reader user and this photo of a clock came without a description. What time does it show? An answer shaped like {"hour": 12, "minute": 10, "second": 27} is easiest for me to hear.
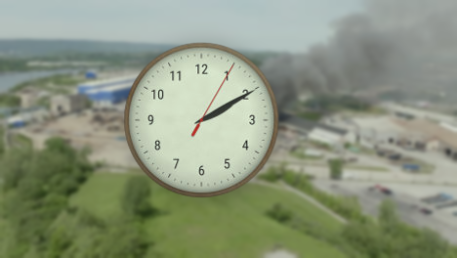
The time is {"hour": 2, "minute": 10, "second": 5}
